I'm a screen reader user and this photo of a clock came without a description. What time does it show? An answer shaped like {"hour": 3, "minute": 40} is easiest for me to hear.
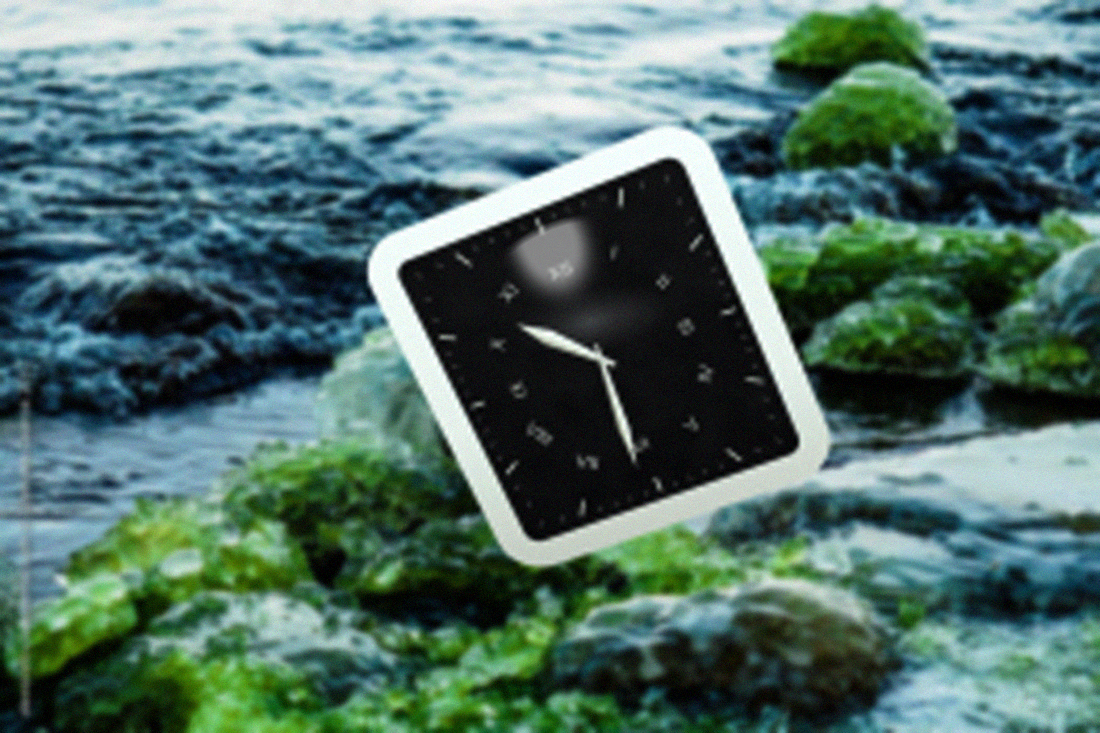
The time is {"hour": 10, "minute": 31}
